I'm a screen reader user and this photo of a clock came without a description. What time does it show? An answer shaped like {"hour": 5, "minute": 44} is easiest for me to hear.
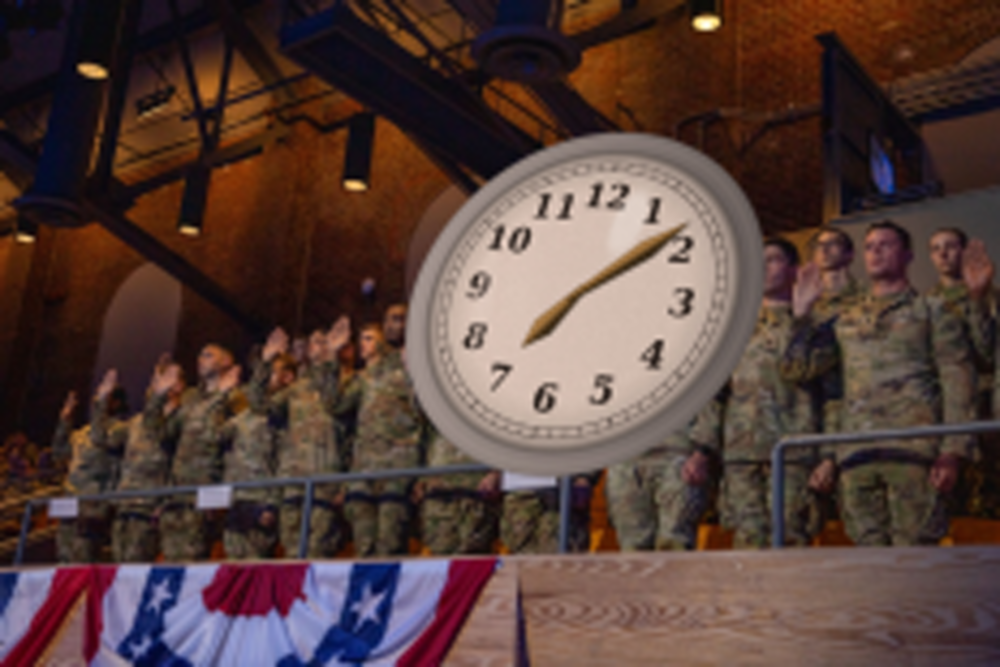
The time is {"hour": 7, "minute": 8}
